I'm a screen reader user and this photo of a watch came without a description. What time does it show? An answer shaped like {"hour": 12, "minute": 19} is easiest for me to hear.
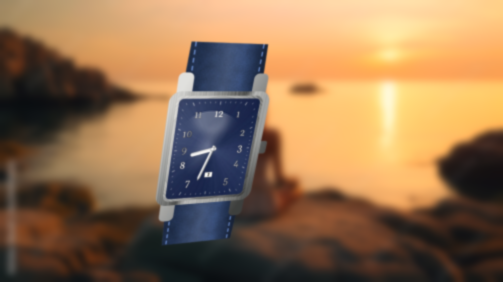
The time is {"hour": 8, "minute": 33}
